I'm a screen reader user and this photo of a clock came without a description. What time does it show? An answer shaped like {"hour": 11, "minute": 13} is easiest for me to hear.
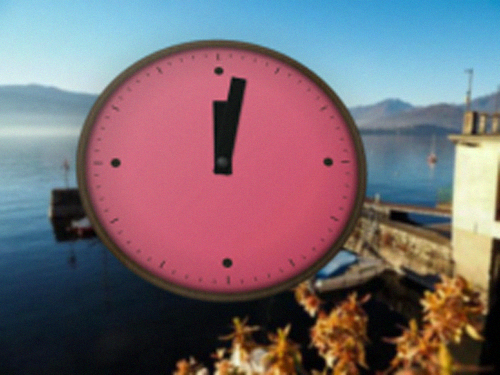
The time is {"hour": 12, "minute": 2}
